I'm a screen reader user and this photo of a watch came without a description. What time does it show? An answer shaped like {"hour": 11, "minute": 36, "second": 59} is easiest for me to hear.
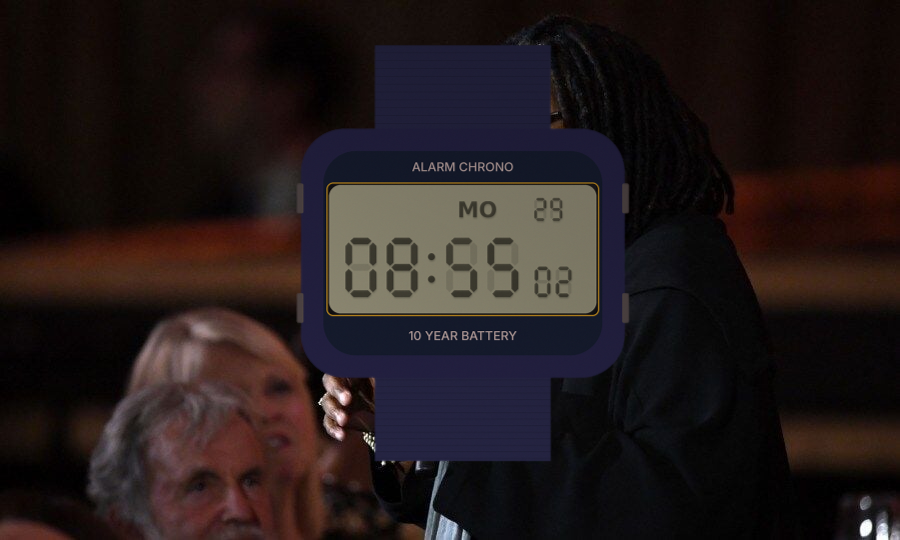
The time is {"hour": 8, "minute": 55, "second": 2}
